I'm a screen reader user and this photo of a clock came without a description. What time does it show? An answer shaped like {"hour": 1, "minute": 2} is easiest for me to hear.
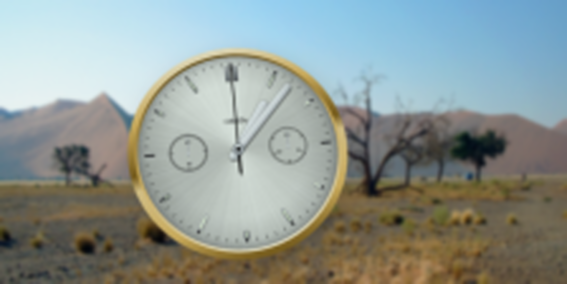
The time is {"hour": 1, "minute": 7}
